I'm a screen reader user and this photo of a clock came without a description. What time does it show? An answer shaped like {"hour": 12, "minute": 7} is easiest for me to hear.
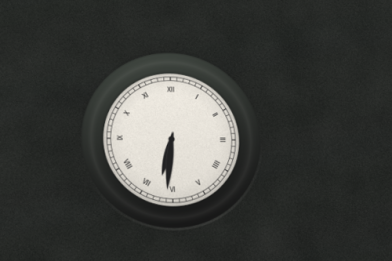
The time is {"hour": 6, "minute": 31}
